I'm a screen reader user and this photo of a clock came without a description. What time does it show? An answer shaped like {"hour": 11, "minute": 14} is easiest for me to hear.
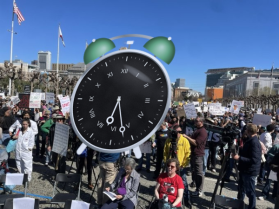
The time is {"hour": 6, "minute": 27}
